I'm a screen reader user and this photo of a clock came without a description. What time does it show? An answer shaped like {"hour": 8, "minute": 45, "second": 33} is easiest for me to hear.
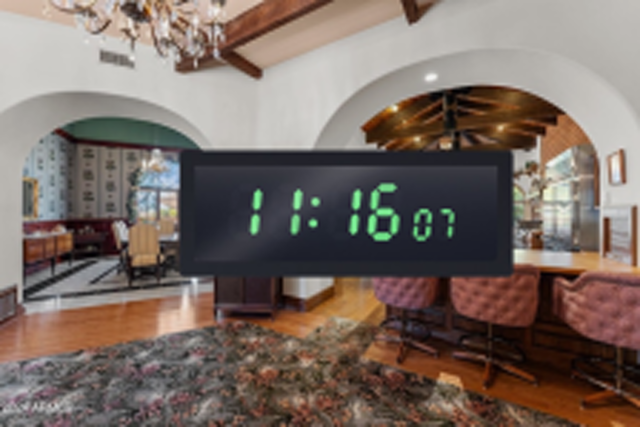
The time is {"hour": 11, "minute": 16, "second": 7}
